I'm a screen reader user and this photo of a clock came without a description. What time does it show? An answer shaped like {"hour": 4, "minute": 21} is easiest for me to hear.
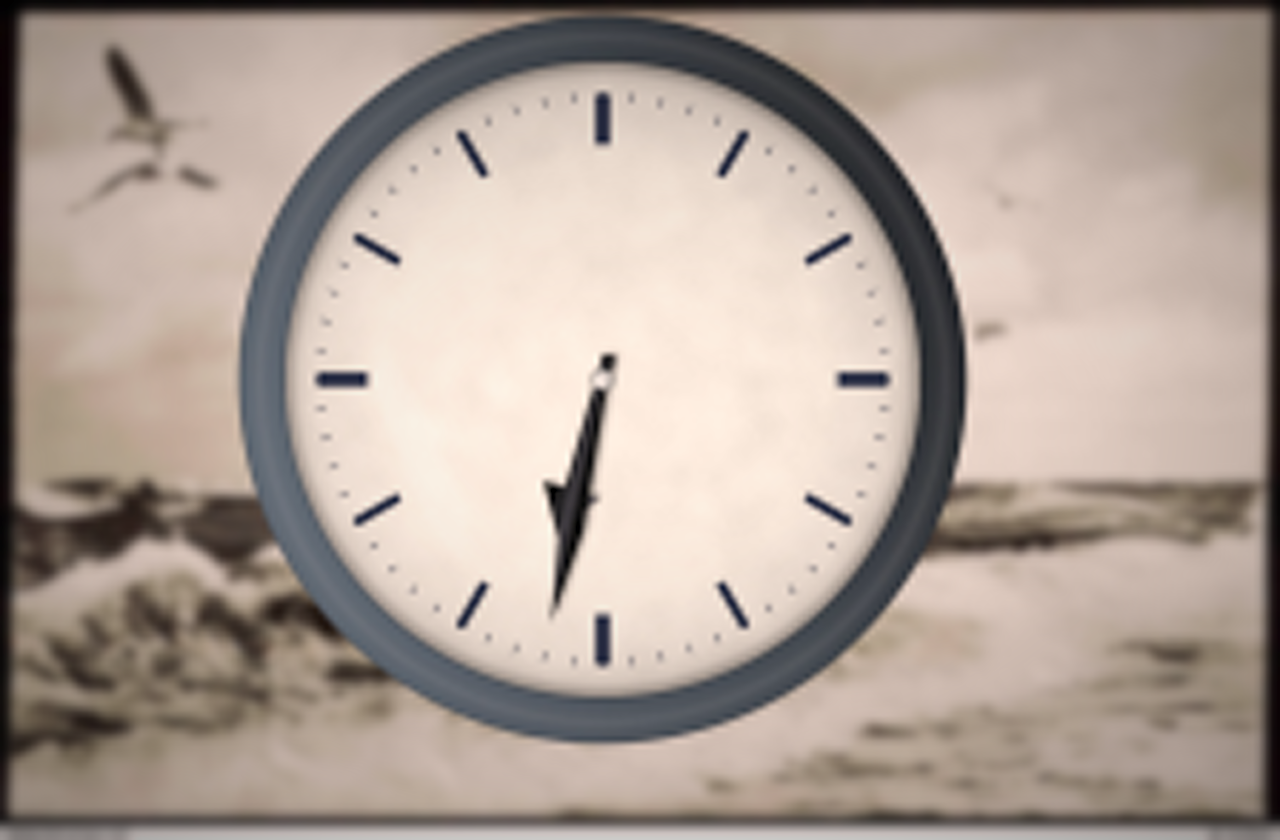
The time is {"hour": 6, "minute": 32}
